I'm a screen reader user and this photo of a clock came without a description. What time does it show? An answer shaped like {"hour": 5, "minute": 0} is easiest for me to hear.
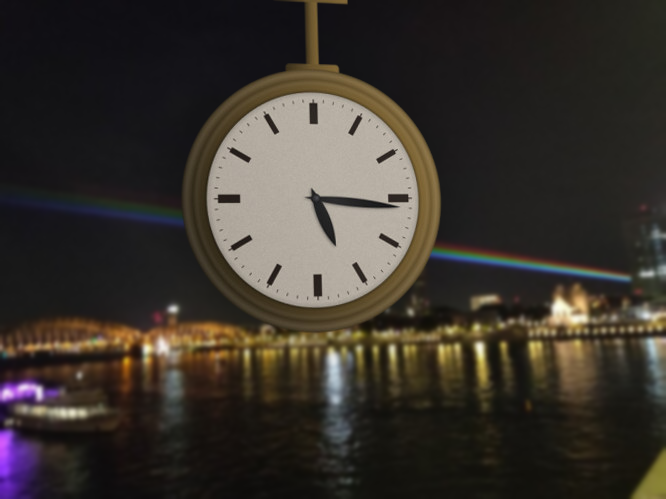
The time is {"hour": 5, "minute": 16}
